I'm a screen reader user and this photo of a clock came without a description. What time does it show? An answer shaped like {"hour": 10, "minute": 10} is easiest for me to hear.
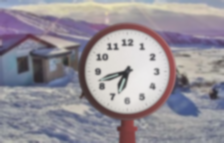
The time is {"hour": 6, "minute": 42}
